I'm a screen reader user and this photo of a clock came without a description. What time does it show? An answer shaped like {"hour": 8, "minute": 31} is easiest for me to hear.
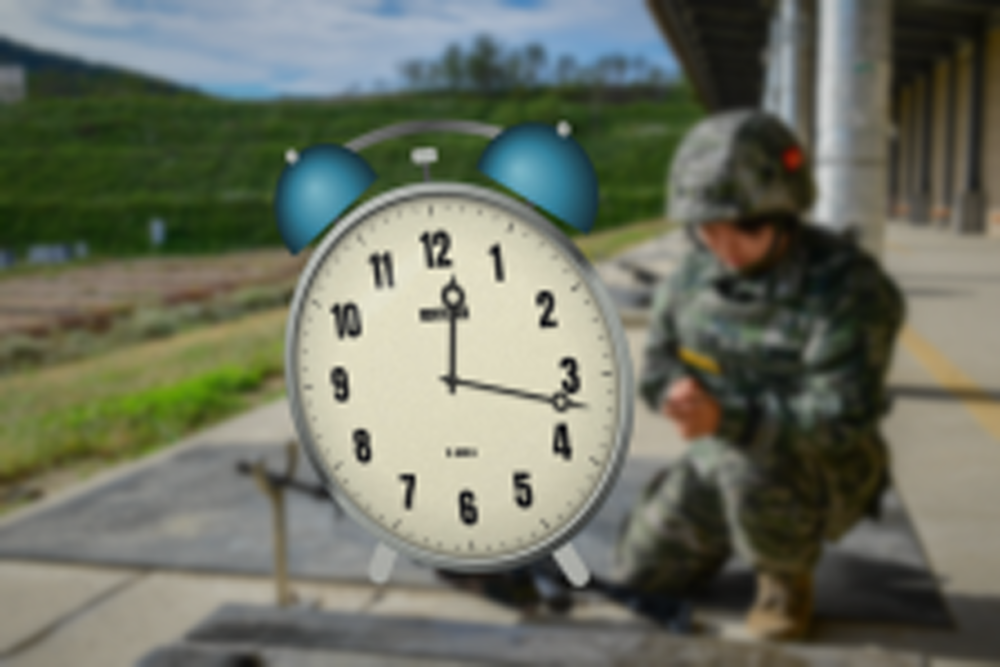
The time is {"hour": 12, "minute": 17}
